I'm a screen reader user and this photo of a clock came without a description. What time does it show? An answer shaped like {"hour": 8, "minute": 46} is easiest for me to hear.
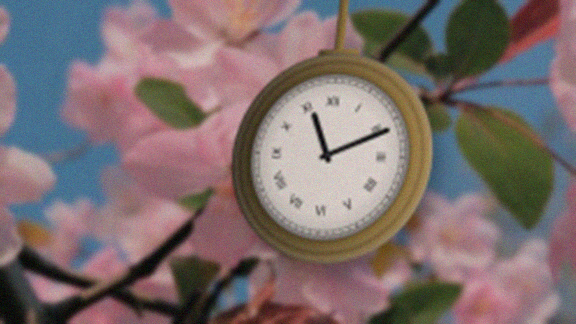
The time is {"hour": 11, "minute": 11}
